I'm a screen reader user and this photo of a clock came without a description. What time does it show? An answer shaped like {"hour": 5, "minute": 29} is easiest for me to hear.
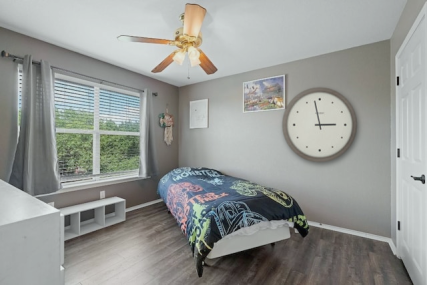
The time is {"hour": 2, "minute": 58}
